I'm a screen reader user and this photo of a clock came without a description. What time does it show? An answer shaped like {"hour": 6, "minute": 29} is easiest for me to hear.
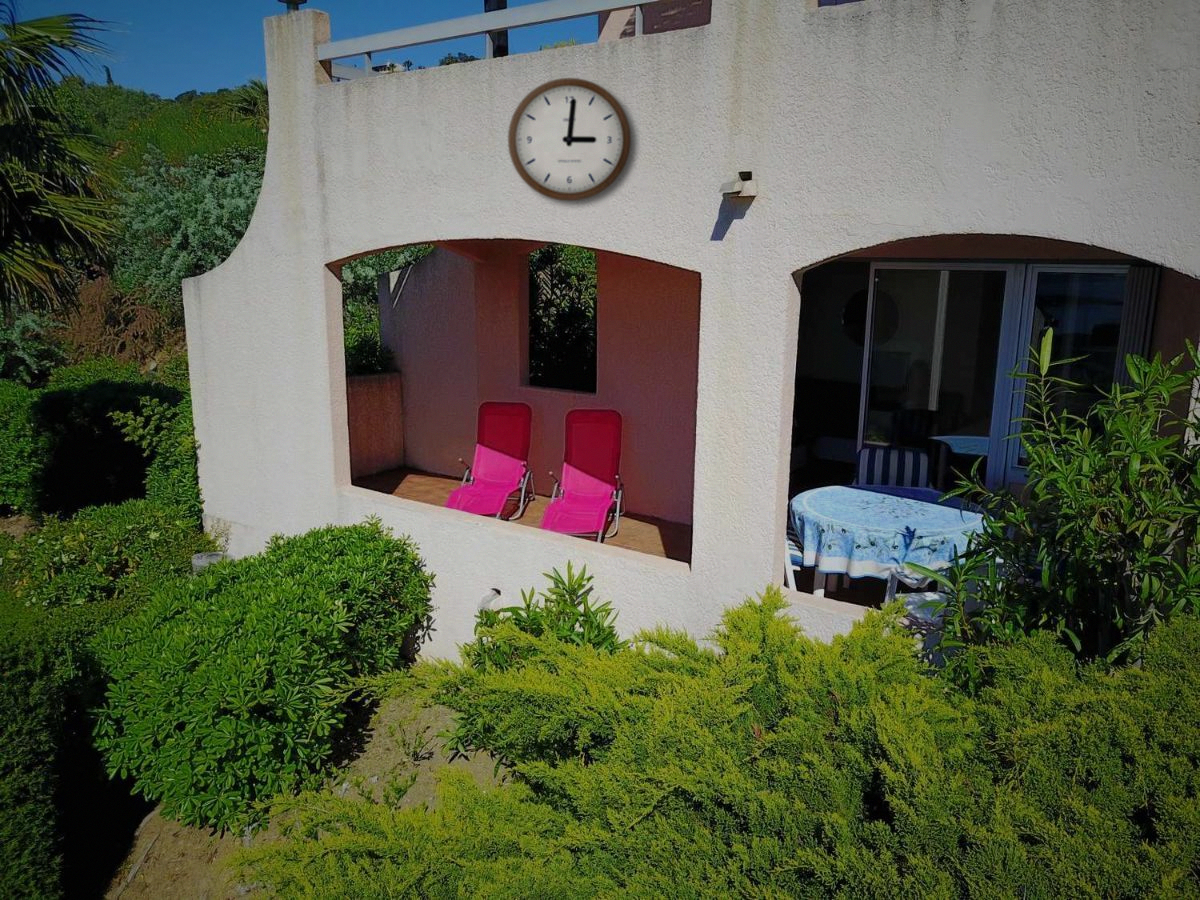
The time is {"hour": 3, "minute": 1}
